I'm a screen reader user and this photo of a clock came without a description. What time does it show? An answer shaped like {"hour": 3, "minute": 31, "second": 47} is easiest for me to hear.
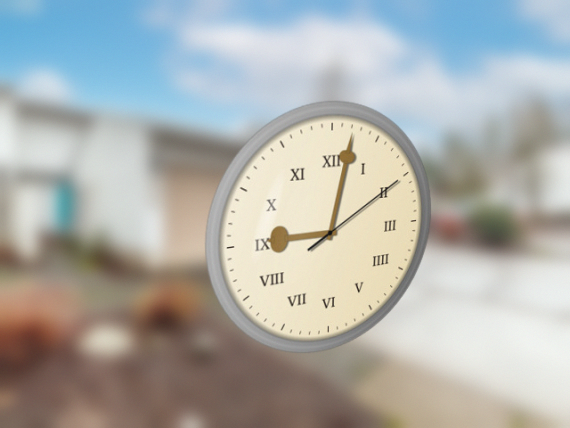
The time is {"hour": 9, "minute": 2, "second": 10}
